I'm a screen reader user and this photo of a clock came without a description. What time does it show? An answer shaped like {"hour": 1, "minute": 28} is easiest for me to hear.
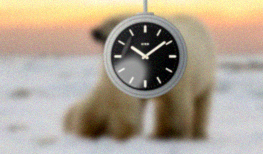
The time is {"hour": 10, "minute": 9}
